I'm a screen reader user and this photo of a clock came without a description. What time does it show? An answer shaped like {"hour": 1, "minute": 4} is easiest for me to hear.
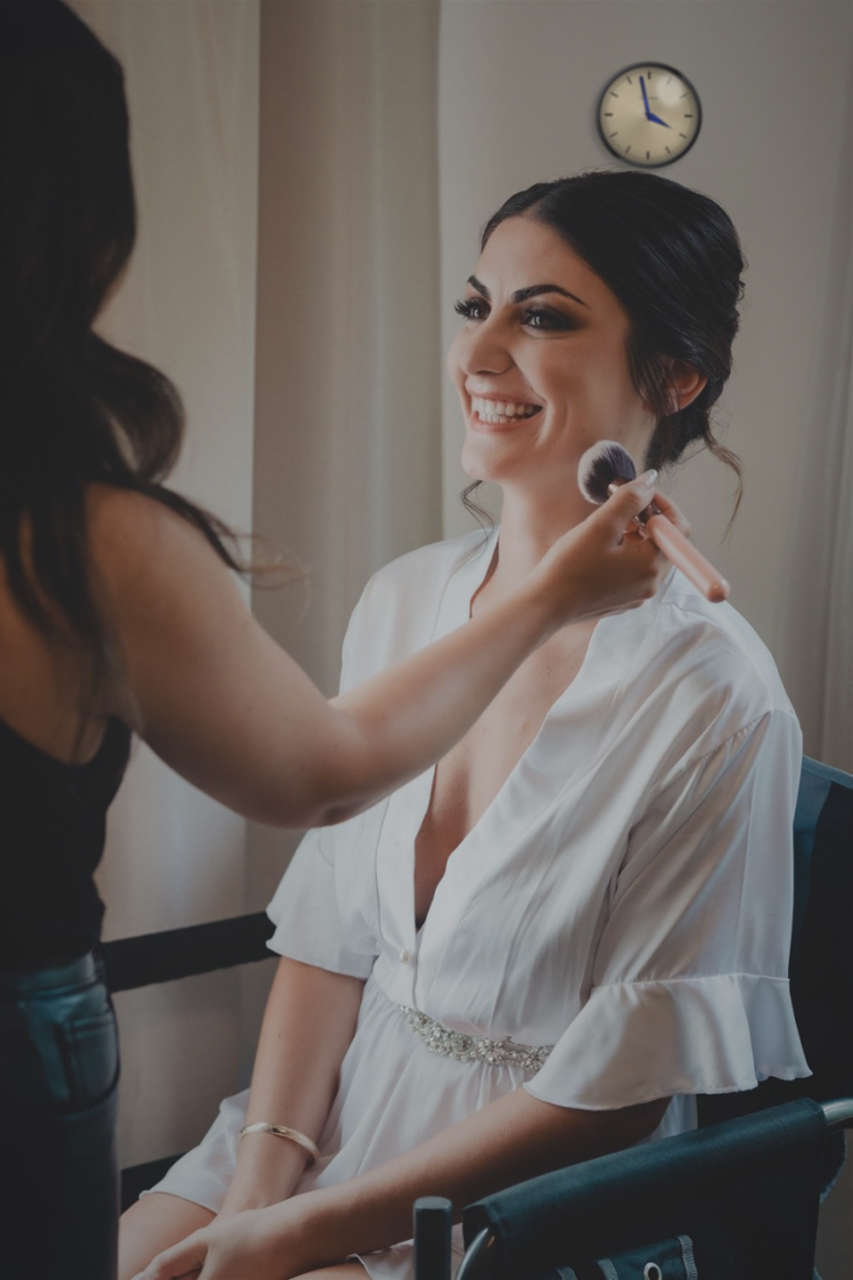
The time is {"hour": 3, "minute": 58}
